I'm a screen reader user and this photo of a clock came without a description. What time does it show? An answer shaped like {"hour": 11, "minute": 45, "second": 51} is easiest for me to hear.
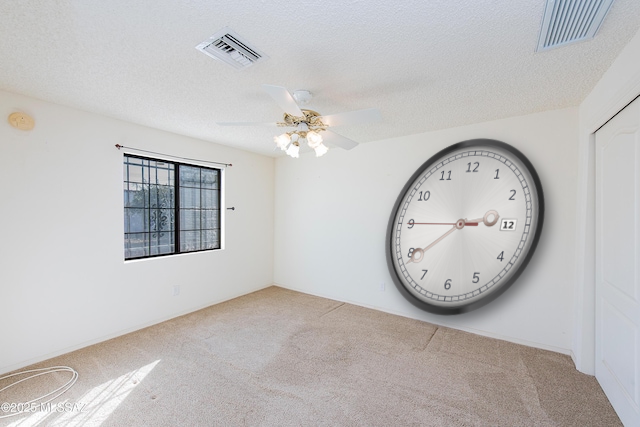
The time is {"hour": 2, "minute": 38, "second": 45}
